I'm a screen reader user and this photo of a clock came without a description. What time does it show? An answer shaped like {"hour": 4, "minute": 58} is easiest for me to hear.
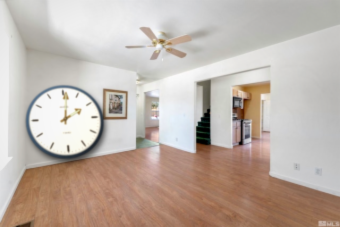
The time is {"hour": 2, "minute": 1}
